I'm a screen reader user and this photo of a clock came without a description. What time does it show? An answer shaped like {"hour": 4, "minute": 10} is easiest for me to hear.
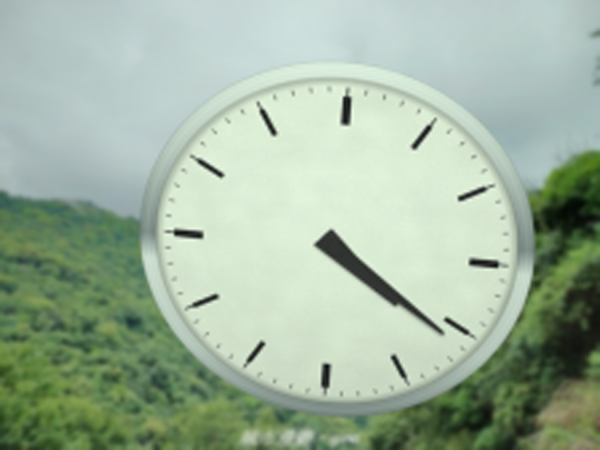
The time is {"hour": 4, "minute": 21}
